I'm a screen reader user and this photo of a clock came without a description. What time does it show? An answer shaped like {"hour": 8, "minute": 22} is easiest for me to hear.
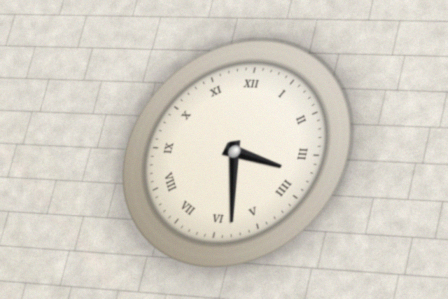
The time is {"hour": 3, "minute": 28}
